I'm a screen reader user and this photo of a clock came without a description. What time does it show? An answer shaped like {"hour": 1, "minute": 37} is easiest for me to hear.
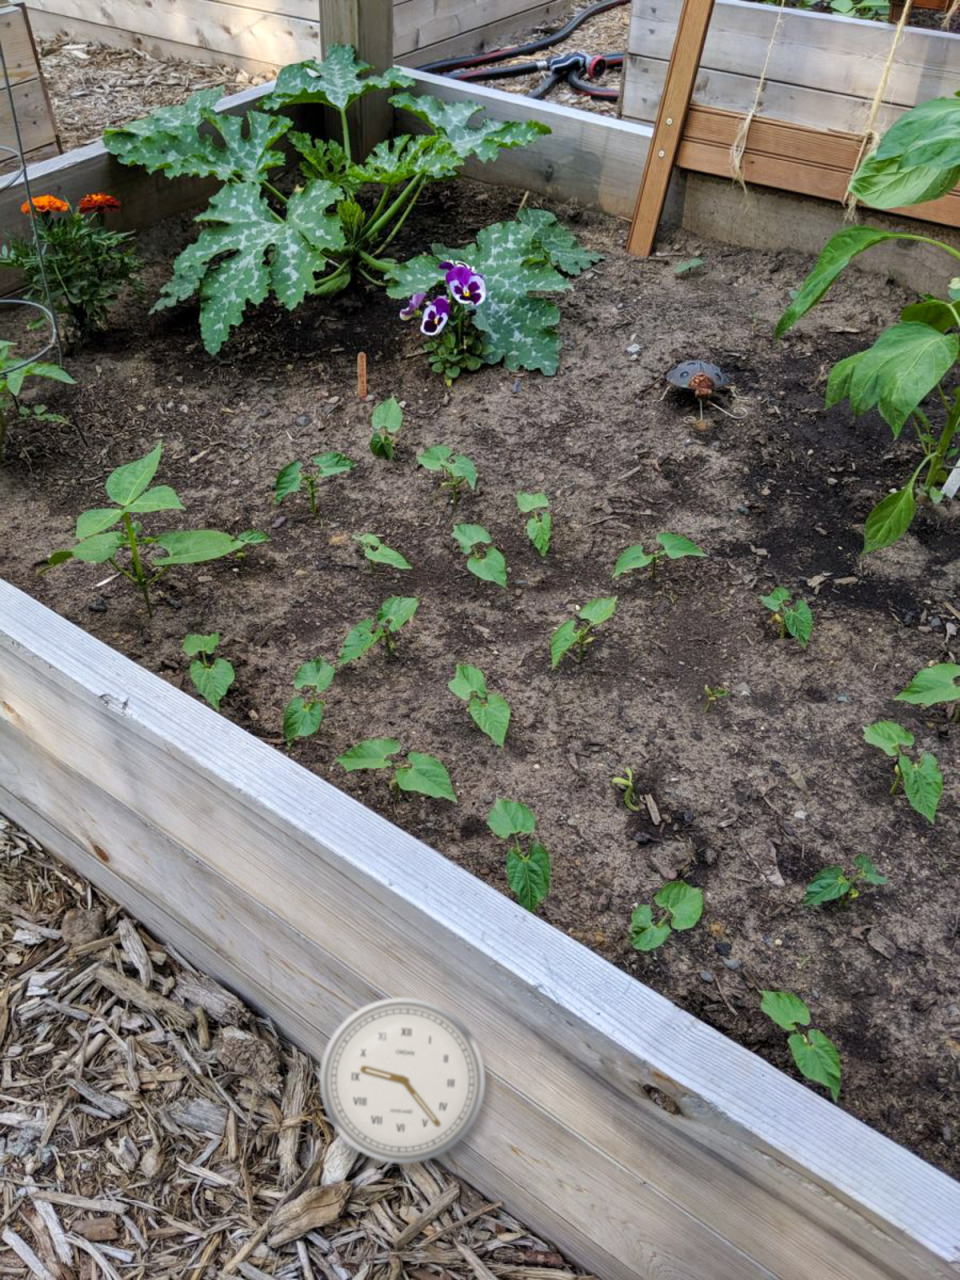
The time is {"hour": 9, "minute": 23}
